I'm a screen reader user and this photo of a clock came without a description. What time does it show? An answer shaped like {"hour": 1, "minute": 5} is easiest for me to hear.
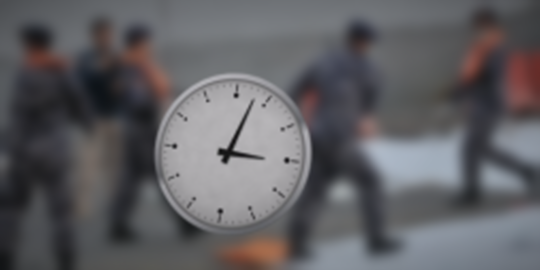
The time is {"hour": 3, "minute": 3}
